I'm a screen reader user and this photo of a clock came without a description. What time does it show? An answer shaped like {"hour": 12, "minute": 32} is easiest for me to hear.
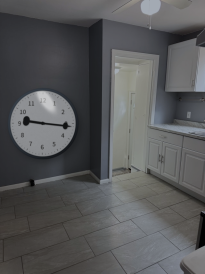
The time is {"hour": 9, "minute": 16}
